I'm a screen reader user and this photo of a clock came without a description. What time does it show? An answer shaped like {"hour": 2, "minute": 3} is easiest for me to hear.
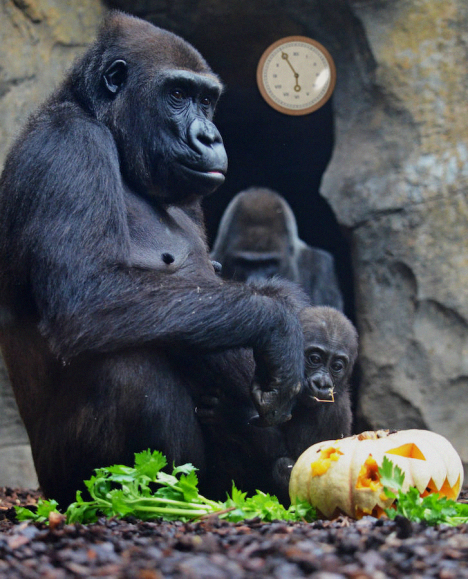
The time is {"hour": 5, "minute": 55}
